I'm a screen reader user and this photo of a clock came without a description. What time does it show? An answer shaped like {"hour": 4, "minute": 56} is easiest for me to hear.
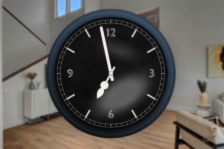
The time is {"hour": 6, "minute": 58}
